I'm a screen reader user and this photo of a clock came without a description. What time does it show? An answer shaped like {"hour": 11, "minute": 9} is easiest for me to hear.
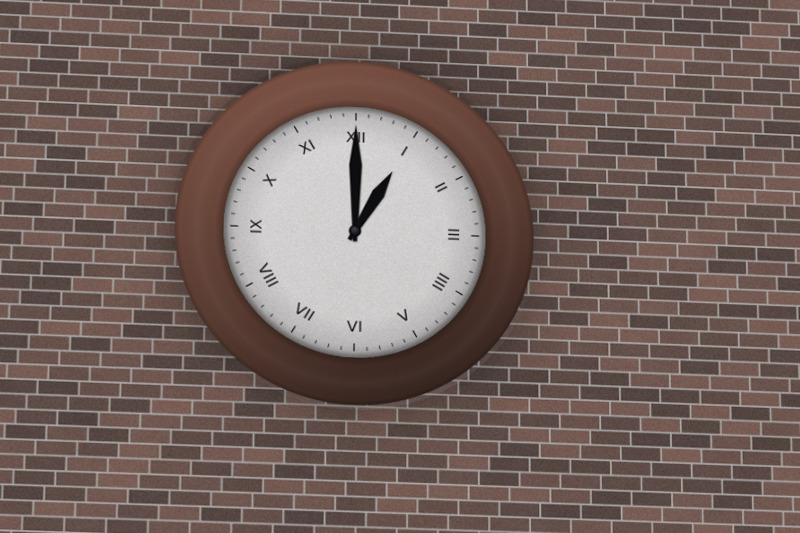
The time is {"hour": 1, "minute": 0}
